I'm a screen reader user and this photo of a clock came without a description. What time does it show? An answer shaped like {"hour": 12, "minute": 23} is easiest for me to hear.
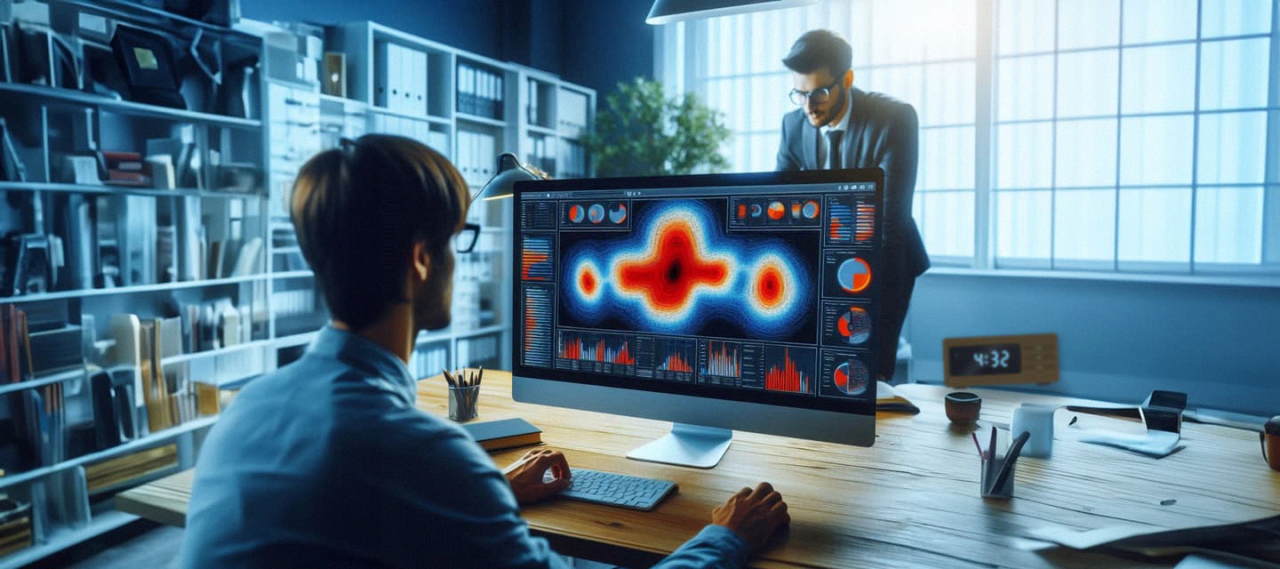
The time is {"hour": 4, "minute": 32}
